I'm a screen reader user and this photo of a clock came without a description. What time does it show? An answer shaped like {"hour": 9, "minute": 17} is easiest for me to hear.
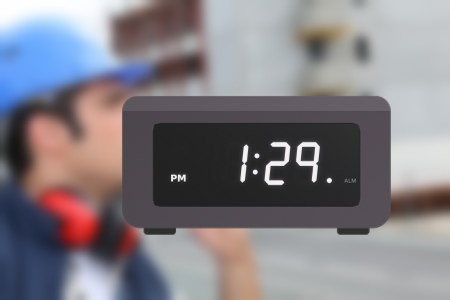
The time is {"hour": 1, "minute": 29}
